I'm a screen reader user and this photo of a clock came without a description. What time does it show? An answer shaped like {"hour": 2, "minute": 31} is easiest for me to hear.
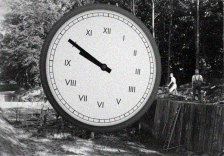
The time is {"hour": 9, "minute": 50}
